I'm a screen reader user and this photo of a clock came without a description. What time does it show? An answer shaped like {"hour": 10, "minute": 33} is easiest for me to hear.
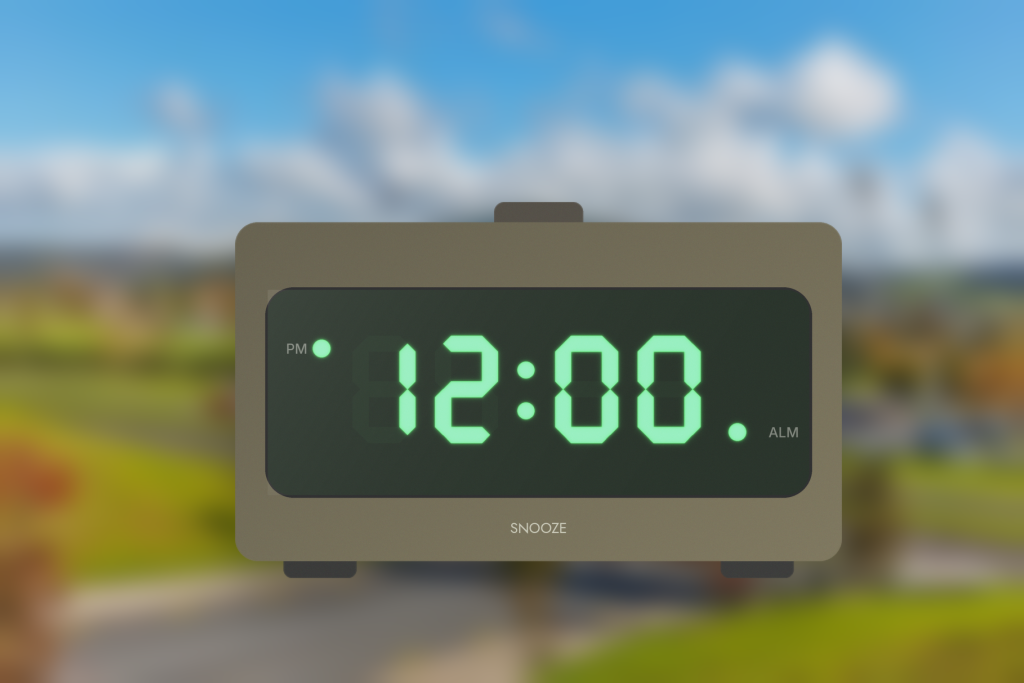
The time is {"hour": 12, "minute": 0}
